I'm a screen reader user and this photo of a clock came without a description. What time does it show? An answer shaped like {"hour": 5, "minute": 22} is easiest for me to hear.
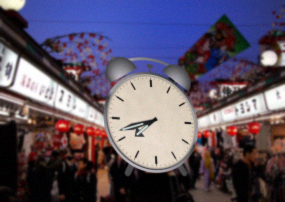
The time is {"hour": 7, "minute": 42}
